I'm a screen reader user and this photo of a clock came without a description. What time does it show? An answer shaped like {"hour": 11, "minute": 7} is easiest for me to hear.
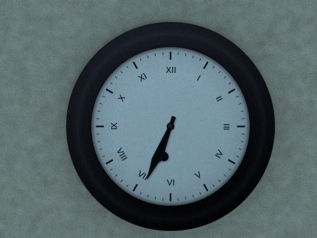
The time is {"hour": 6, "minute": 34}
